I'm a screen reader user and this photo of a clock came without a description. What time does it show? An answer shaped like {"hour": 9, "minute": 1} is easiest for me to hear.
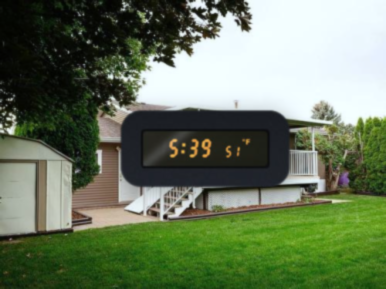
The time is {"hour": 5, "minute": 39}
